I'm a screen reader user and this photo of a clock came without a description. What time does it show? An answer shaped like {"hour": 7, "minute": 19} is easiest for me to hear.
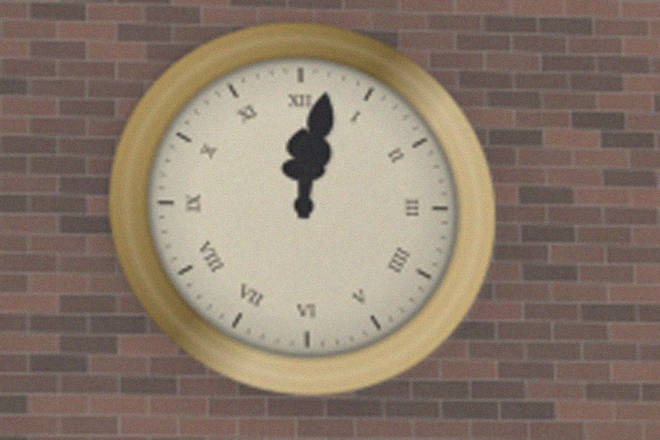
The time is {"hour": 12, "minute": 2}
